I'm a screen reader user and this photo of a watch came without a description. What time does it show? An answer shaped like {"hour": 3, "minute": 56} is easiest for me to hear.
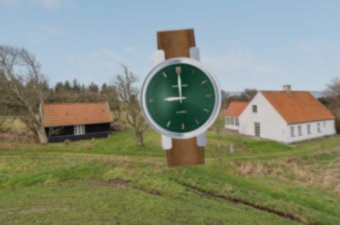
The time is {"hour": 9, "minute": 0}
